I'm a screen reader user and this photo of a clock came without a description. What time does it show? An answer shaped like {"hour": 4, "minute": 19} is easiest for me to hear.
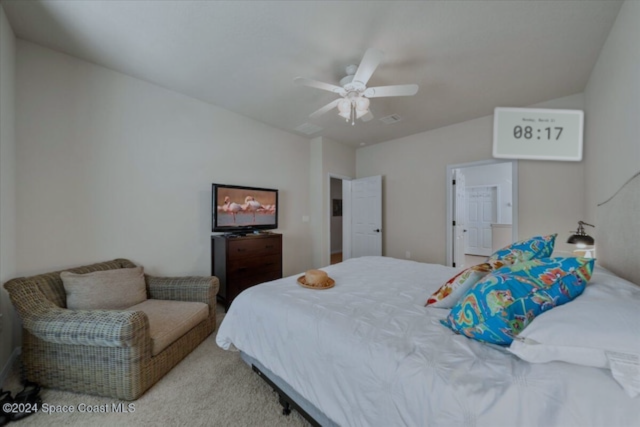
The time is {"hour": 8, "minute": 17}
